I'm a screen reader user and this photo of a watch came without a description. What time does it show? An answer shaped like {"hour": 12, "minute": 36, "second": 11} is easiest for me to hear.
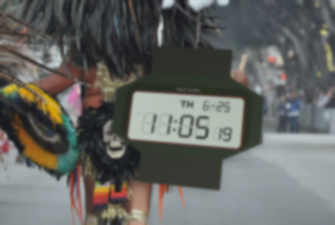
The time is {"hour": 11, "minute": 5, "second": 19}
